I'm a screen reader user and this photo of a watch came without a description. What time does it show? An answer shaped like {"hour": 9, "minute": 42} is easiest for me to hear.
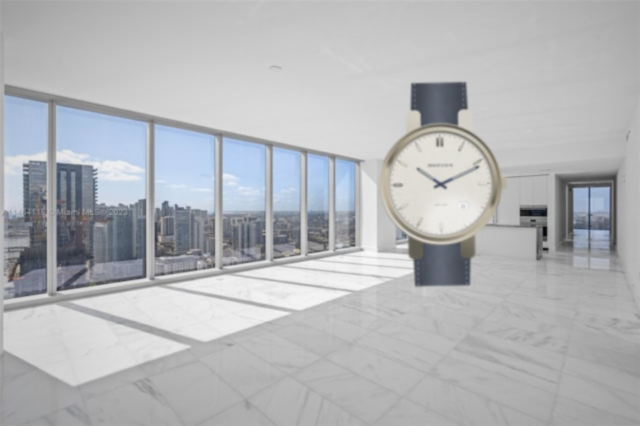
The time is {"hour": 10, "minute": 11}
